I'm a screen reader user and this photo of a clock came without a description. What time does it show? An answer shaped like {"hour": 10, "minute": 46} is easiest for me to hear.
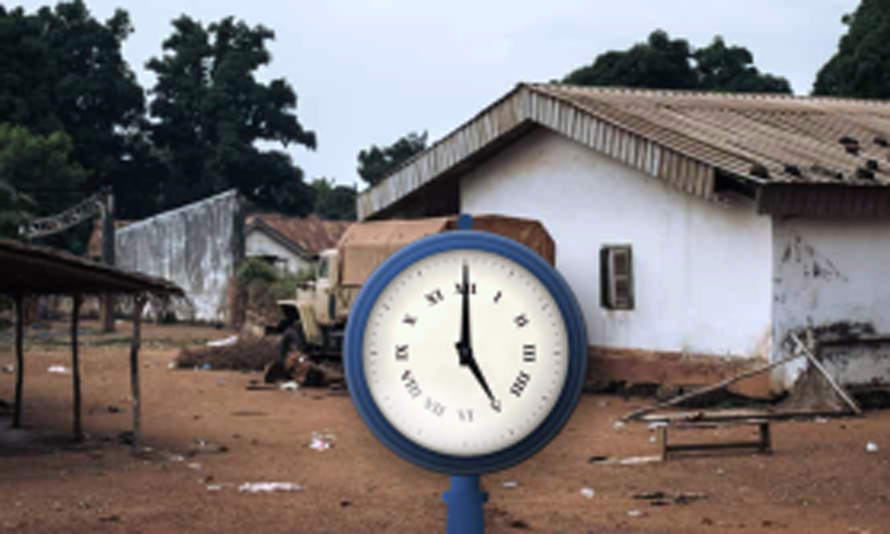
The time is {"hour": 5, "minute": 0}
